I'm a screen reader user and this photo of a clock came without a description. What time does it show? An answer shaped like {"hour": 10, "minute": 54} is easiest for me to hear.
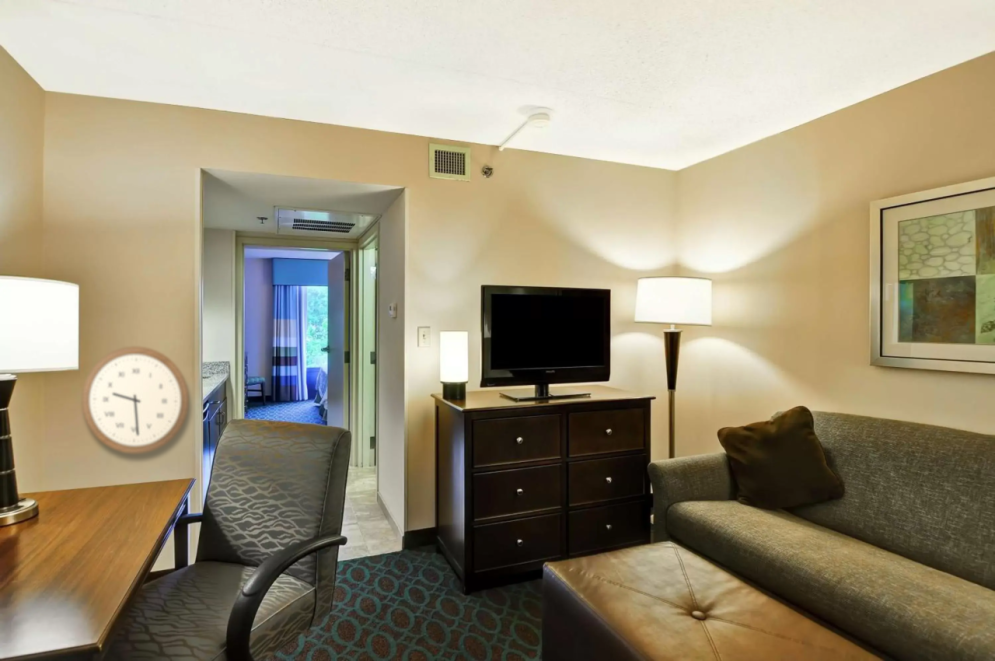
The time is {"hour": 9, "minute": 29}
